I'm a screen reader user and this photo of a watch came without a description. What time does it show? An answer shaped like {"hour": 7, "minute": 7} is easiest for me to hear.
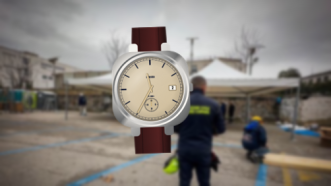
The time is {"hour": 11, "minute": 35}
